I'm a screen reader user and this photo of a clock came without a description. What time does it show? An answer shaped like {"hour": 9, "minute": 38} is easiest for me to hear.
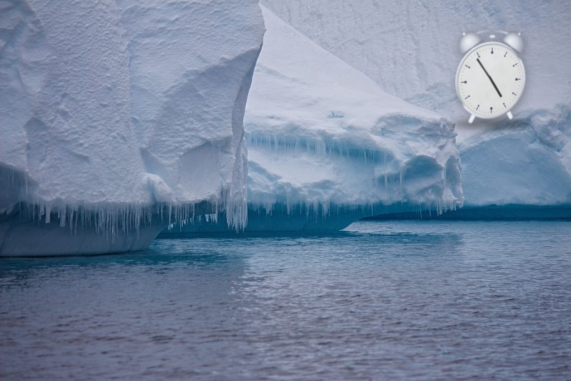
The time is {"hour": 4, "minute": 54}
